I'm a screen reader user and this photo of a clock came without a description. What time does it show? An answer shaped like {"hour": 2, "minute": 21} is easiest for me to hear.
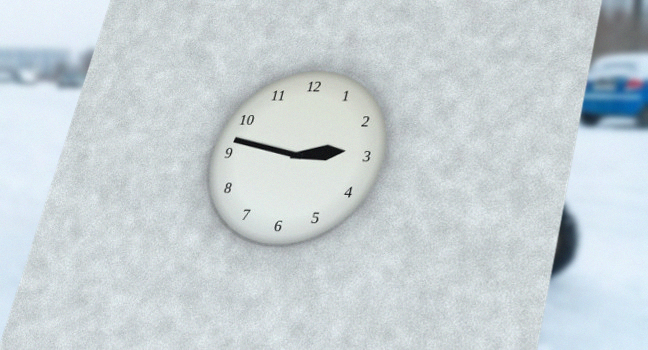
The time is {"hour": 2, "minute": 47}
